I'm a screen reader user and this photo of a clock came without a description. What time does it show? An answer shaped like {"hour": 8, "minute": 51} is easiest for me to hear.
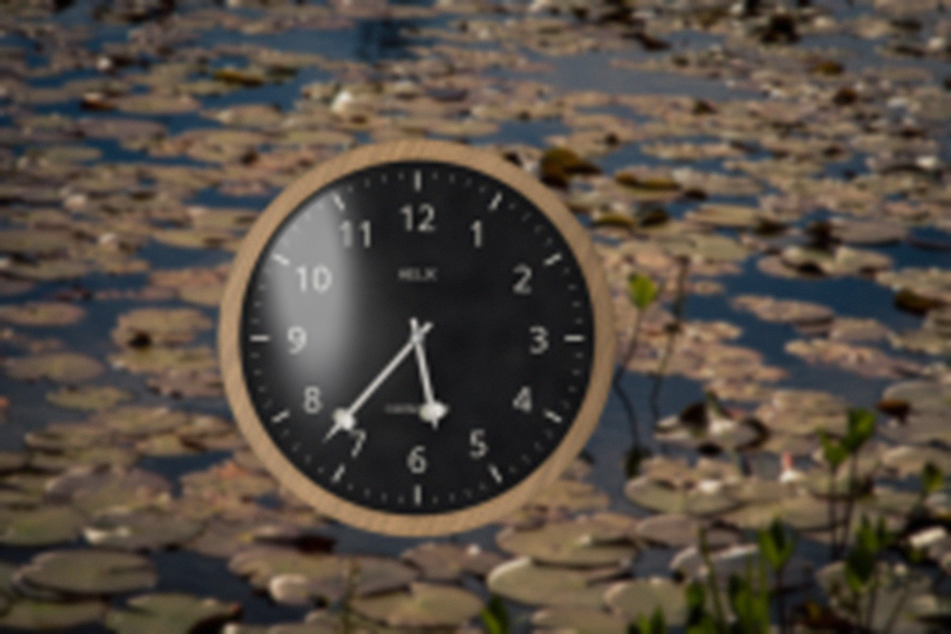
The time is {"hour": 5, "minute": 37}
